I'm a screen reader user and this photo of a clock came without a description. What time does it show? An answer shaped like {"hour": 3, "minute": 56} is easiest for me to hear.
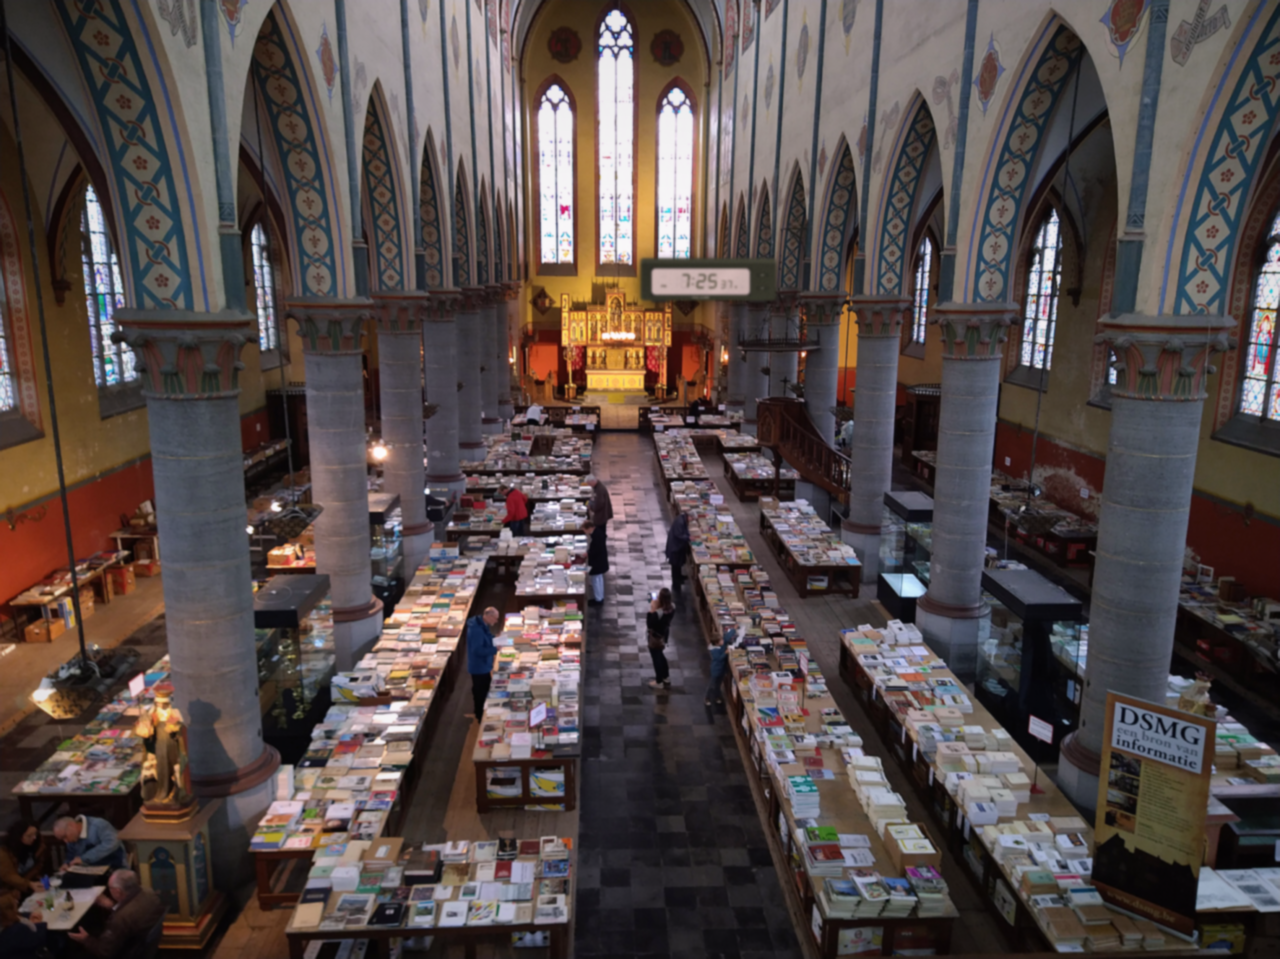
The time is {"hour": 7, "minute": 25}
